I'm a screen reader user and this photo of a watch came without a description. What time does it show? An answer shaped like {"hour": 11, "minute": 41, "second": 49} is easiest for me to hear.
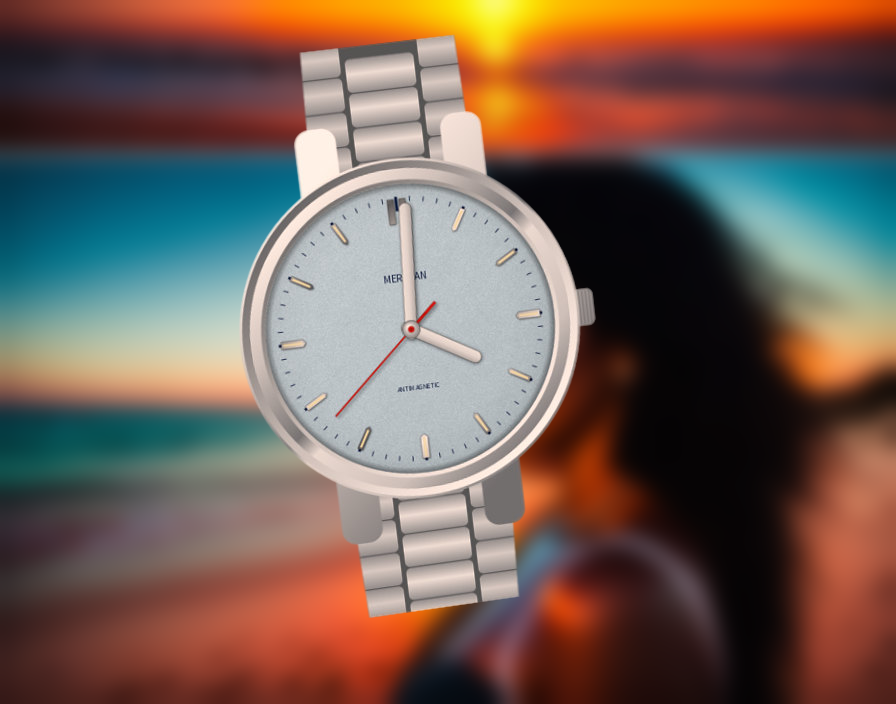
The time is {"hour": 4, "minute": 0, "second": 38}
